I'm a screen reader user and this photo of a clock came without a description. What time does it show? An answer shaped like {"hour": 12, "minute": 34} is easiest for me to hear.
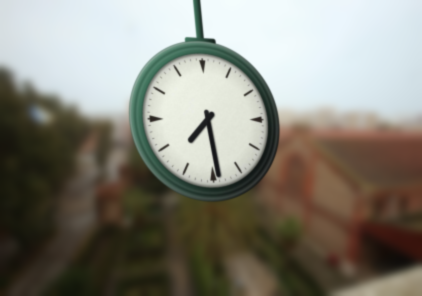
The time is {"hour": 7, "minute": 29}
